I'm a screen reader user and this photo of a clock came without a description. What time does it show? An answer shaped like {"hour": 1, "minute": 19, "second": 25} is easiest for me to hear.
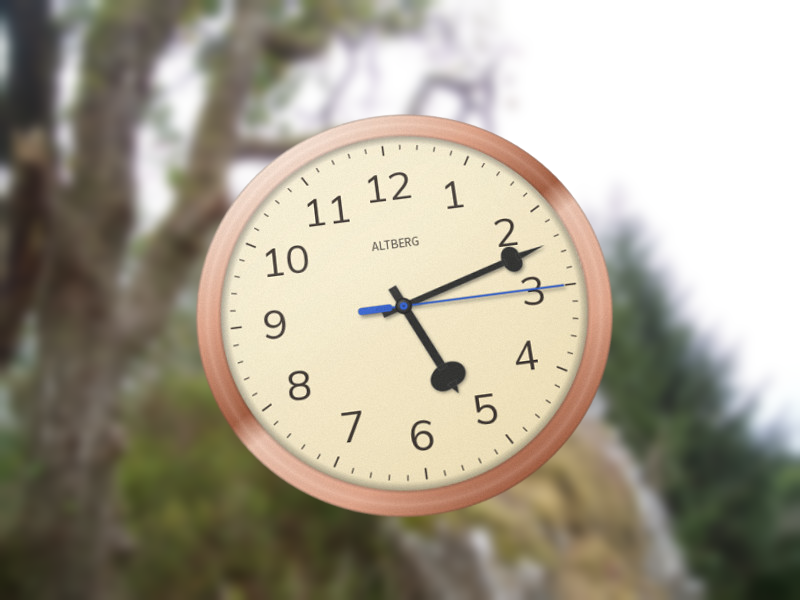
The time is {"hour": 5, "minute": 12, "second": 15}
